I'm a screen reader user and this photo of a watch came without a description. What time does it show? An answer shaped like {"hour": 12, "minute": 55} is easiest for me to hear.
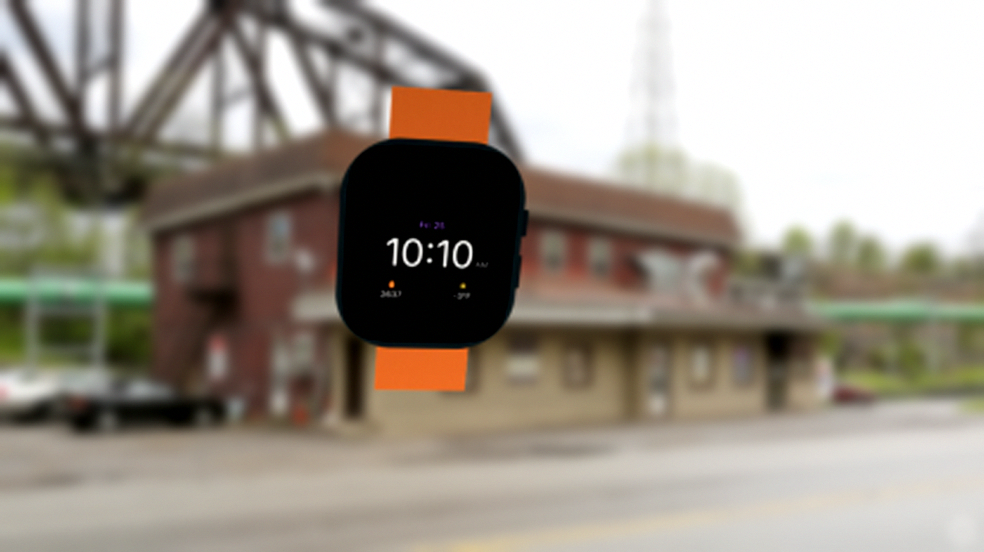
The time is {"hour": 10, "minute": 10}
